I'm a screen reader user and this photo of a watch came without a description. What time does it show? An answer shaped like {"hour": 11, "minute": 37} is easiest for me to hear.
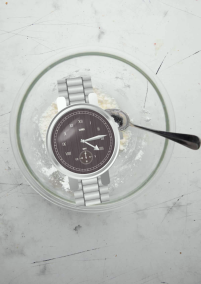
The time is {"hour": 4, "minute": 14}
